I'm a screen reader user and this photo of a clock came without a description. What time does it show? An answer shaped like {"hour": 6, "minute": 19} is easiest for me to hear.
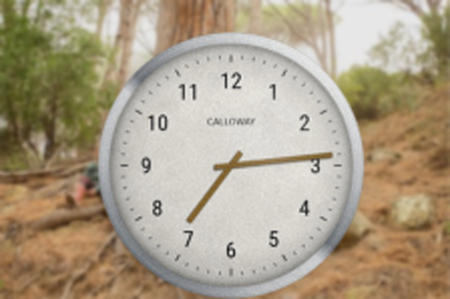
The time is {"hour": 7, "minute": 14}
